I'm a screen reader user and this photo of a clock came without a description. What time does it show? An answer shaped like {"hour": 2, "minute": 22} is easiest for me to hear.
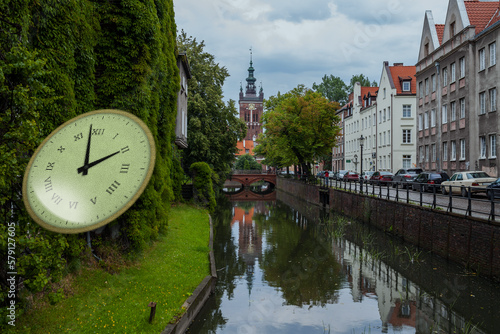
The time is {"hour": 1, "minute": 58}
